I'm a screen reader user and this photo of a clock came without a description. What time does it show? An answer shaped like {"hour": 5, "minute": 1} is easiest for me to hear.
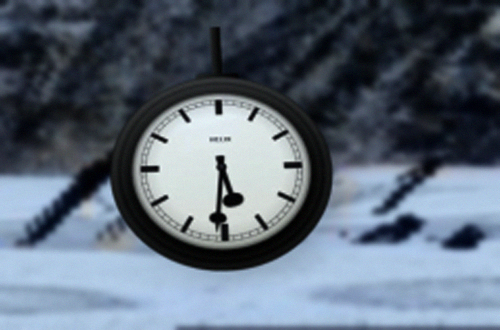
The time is {"hour": 5, "minute": 31}
